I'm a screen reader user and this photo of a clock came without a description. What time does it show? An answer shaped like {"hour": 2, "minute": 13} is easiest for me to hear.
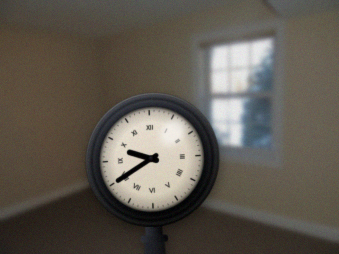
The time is {"hour": 9, "minute": 40}
